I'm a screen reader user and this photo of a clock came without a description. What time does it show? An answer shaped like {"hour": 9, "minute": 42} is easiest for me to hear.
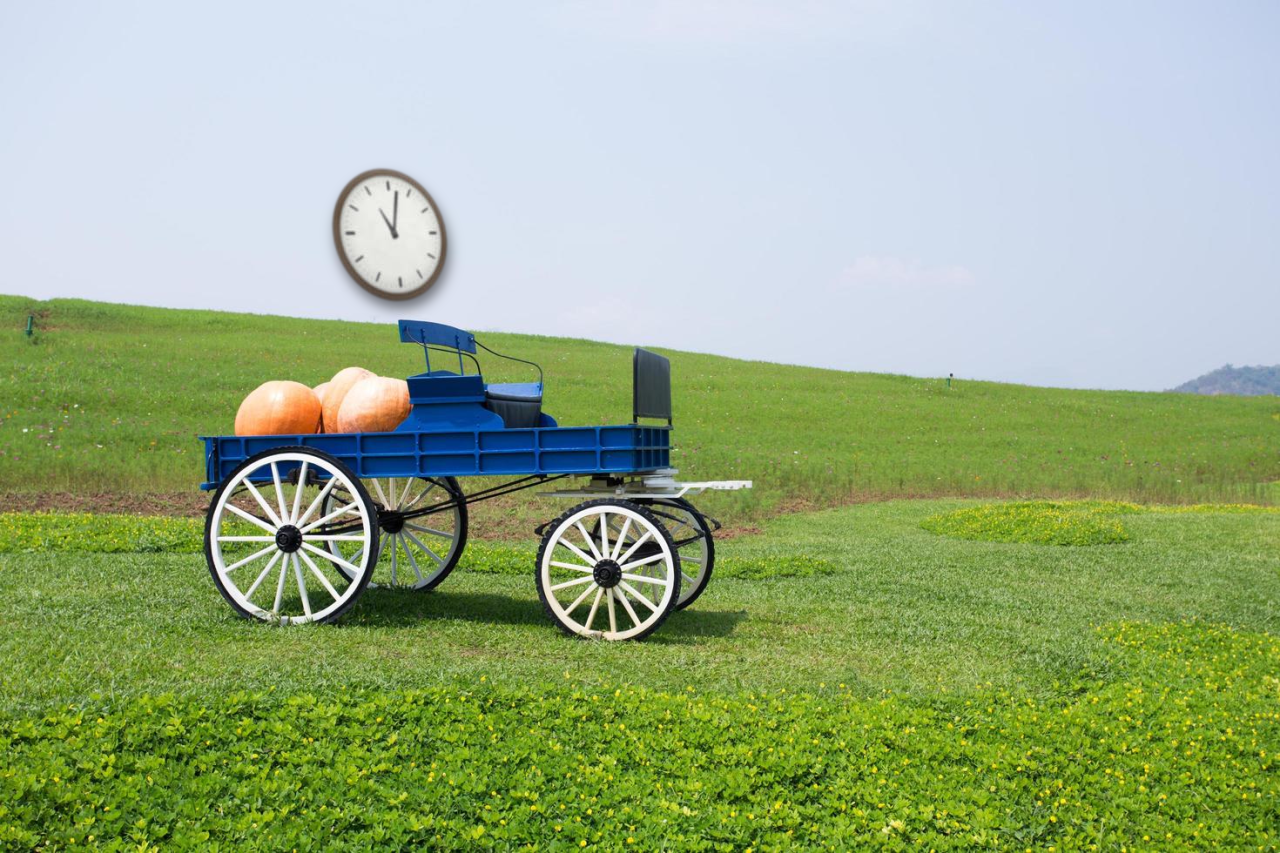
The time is {"hour": 11, "minute": 2}
